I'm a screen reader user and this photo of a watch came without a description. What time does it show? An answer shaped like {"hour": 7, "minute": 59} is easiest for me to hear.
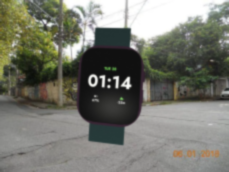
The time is {"hour": 1, "minute": 14}
